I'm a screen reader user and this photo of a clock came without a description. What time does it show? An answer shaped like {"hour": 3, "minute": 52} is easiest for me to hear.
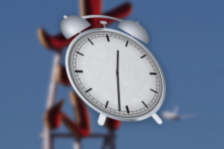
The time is {"hour": 12, "minute": 32}
